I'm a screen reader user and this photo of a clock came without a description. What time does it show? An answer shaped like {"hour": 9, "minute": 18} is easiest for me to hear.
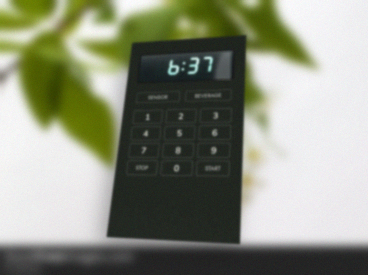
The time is {"hour": 6, "minute": 37}
